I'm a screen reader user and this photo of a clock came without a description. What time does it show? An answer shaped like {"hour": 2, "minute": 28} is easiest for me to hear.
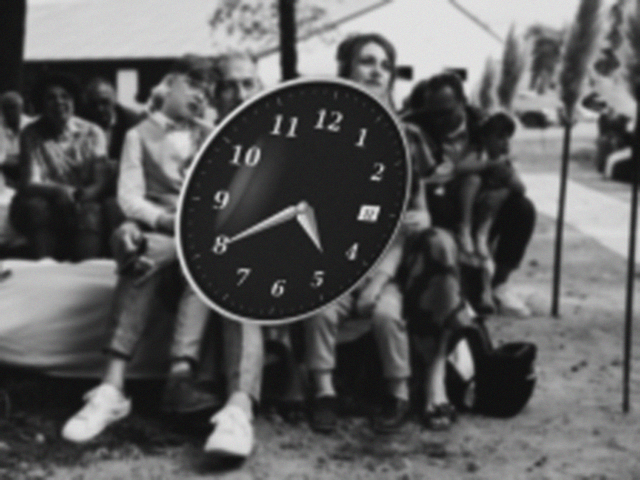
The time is {"hour": 4, "minute": 40}
